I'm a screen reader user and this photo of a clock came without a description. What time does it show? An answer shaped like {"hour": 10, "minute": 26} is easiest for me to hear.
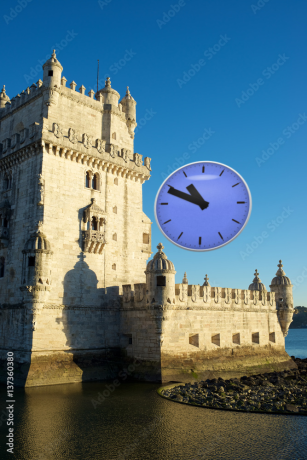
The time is {"hour": 10, "minute": 49}
